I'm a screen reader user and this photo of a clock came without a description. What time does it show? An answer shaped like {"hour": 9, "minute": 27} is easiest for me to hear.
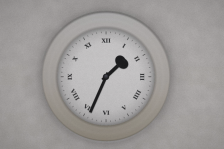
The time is {"hour": 1, "minute": 34}
